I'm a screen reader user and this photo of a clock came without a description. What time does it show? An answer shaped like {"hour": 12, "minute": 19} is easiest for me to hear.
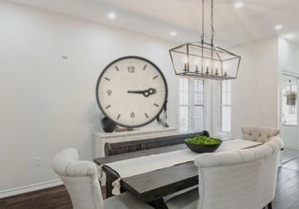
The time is {"hour": 3, "minute": 15}
